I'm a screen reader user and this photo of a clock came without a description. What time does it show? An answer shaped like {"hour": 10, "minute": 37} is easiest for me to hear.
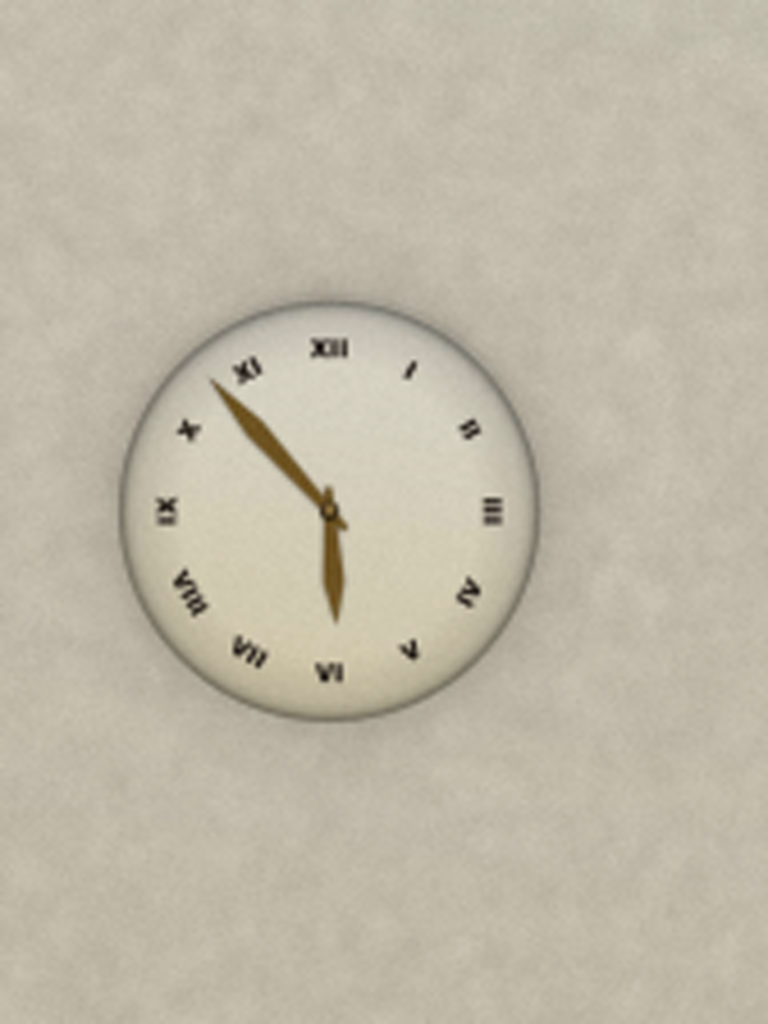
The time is {"hour": 5, "minute": 53}
